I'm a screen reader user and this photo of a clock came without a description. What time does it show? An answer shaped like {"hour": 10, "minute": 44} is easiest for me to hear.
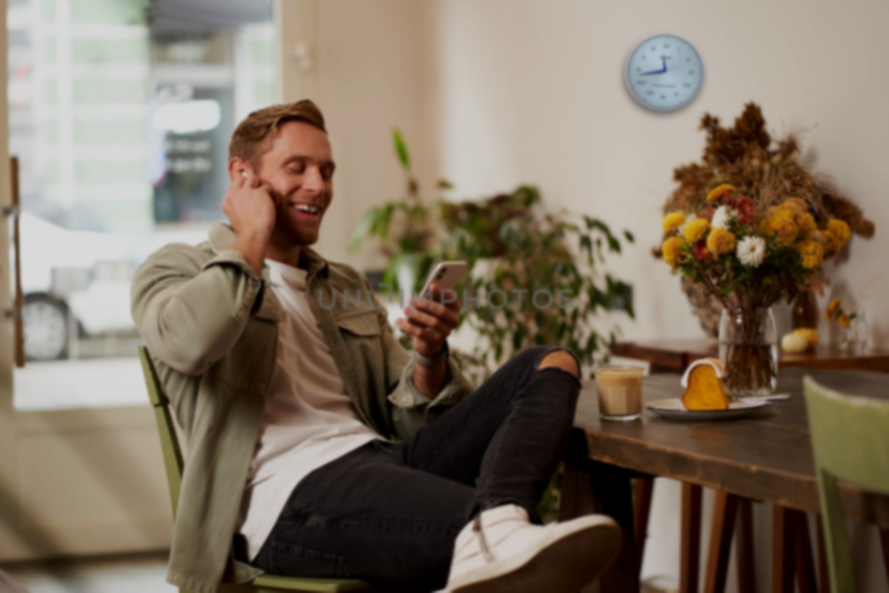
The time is {"hour": 11, "minute": 43}
